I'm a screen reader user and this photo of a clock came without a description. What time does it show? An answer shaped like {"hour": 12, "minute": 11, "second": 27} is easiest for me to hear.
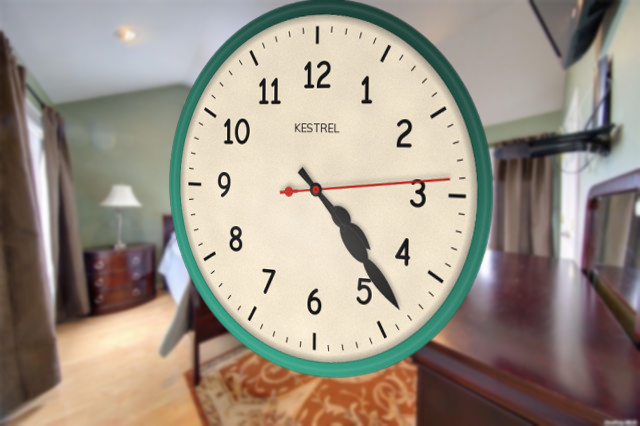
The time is {"hour": 4, "minute": 23, "second": 14}
